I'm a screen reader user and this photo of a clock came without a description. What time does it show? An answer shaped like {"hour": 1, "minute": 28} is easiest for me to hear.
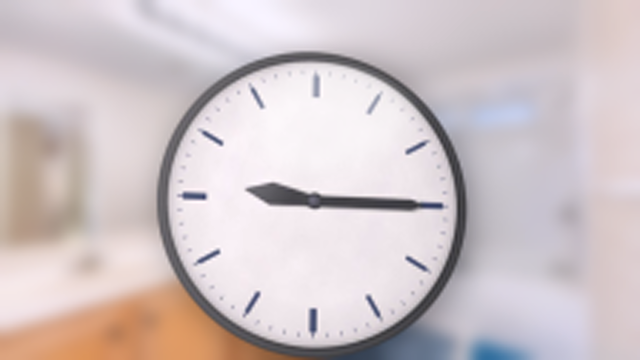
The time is {"hour": 9, "minute": 15}
